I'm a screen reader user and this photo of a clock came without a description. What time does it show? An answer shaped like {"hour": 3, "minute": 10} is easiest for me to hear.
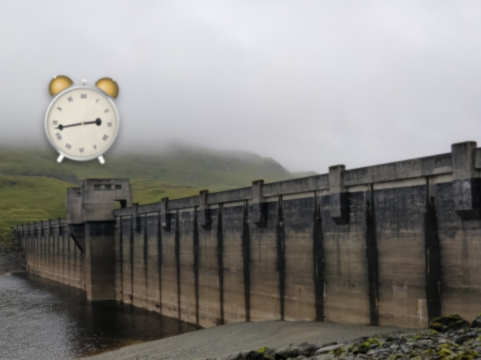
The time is {"hour": 2, "minute": 43}
